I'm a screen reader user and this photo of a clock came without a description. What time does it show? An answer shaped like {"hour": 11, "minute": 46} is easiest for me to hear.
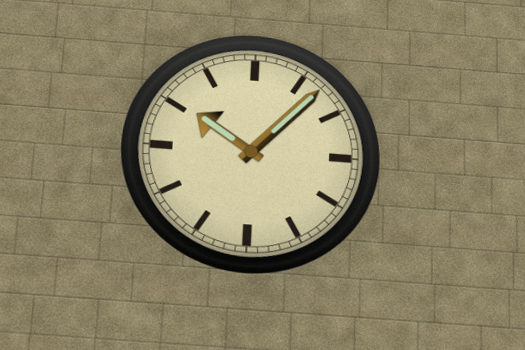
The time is {"hour": 10, "minute": 7}
